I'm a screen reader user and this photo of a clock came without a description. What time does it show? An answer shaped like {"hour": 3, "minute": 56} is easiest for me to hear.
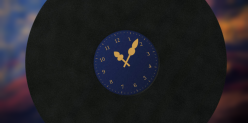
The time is {"hour": 11, "minute": 8}
